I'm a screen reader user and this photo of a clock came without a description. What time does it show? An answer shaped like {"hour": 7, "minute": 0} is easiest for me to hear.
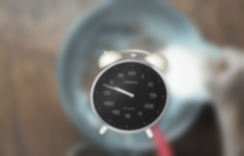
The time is {"hour": 9, "minute": 48}
